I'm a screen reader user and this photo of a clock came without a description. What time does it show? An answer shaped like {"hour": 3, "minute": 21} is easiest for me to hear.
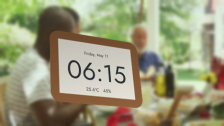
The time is {"hour": 6, "minute": 15}
